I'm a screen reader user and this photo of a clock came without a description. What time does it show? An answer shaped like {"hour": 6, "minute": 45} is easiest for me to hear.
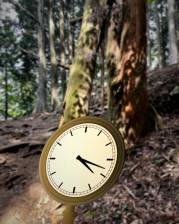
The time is {"hour": 4, "minute": 18}
